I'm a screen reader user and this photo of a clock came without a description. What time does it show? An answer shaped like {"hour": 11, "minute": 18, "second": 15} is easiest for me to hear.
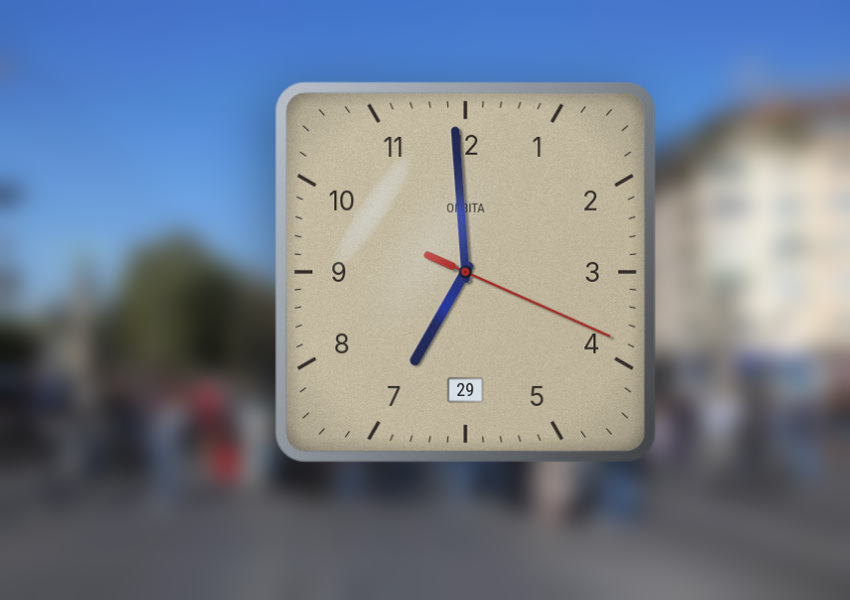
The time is {"hour": 6, "minute": 59, "second": 19}
